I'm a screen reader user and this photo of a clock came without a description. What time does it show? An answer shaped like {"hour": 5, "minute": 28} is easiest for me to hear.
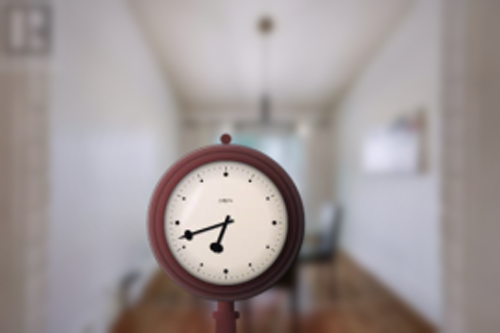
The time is {"hour": 6, "minute": 42}
